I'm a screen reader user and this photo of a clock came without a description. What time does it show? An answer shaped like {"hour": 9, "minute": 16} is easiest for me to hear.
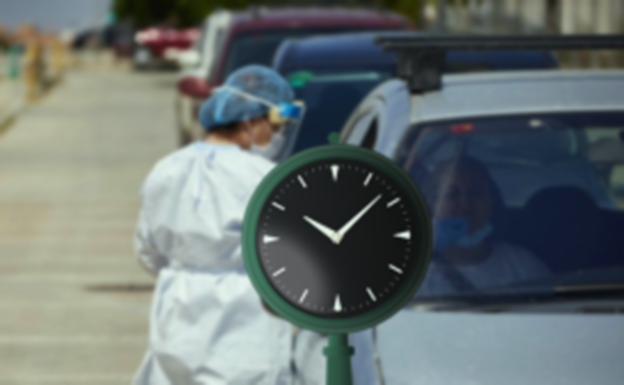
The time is {"hour": 10, "minute": 8}
